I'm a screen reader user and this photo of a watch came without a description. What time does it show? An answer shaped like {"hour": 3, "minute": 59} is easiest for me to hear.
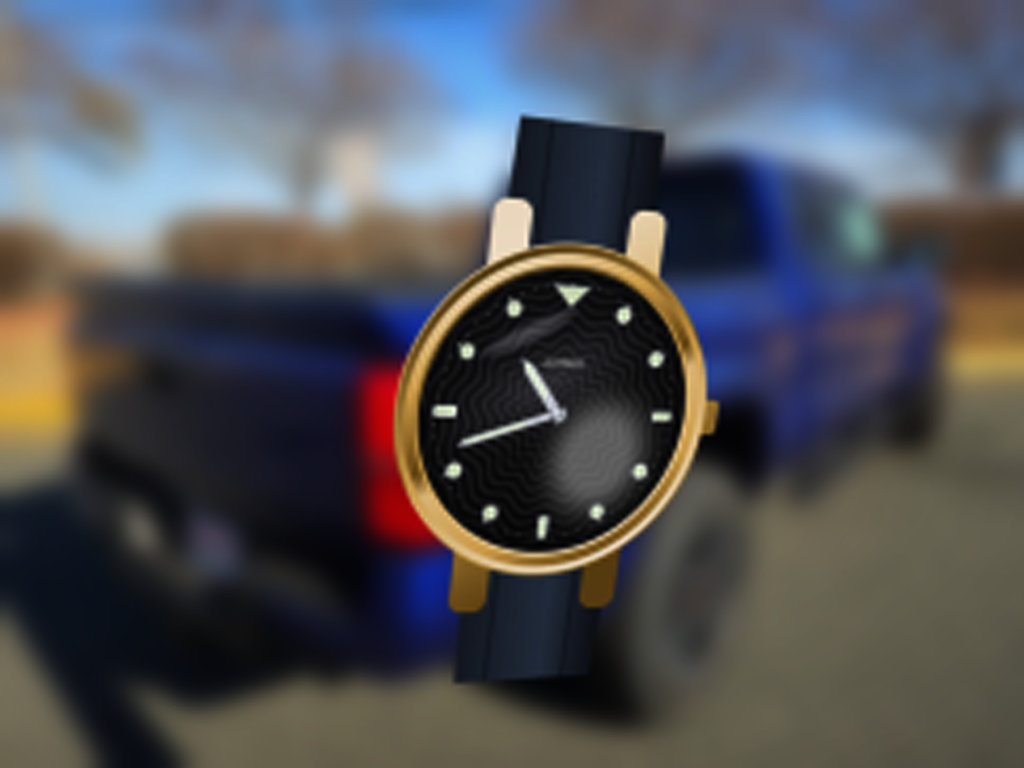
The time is {"hour": 10, "minute": 42}
